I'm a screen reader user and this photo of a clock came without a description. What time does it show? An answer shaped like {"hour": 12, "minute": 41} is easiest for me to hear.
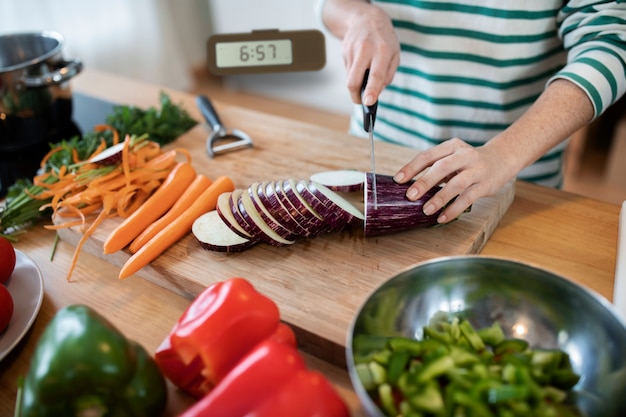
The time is {"hour": 6, "minute": 57}
